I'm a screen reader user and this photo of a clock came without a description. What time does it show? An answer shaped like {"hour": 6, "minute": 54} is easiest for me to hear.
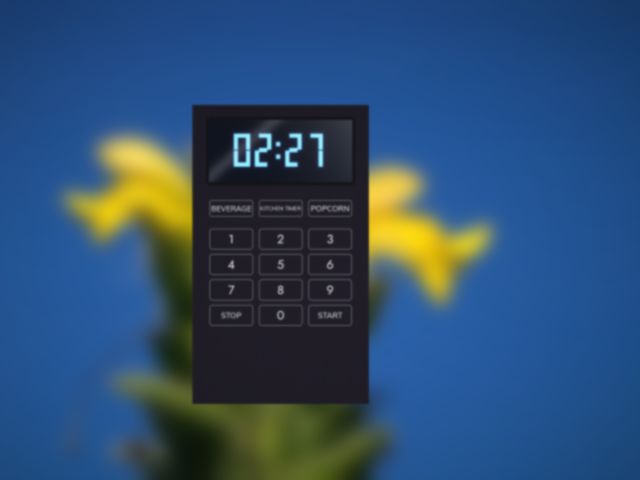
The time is {"hour": 2, "minute": 27}
